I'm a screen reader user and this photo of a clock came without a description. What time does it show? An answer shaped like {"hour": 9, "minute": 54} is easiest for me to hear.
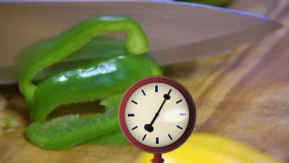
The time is {"hour": 7, "minute": 5}
